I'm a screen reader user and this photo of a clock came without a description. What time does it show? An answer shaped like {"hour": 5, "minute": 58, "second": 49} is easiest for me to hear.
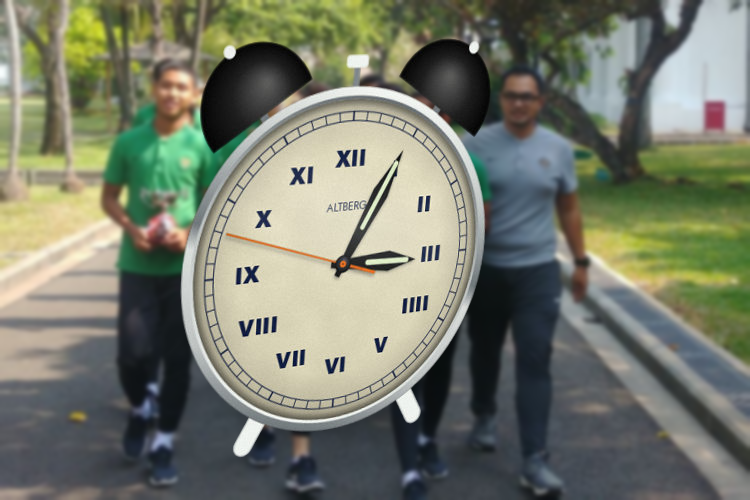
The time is {"hour": 3, "minute": 4, "second": 48}
